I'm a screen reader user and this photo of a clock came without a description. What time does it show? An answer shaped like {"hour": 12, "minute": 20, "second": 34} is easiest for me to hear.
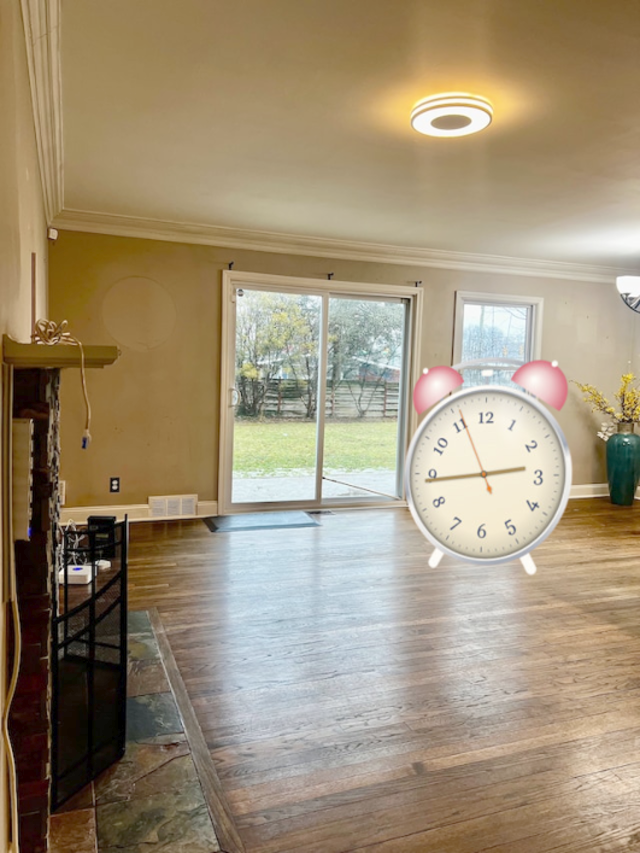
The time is {"hour": 2, "minute": 43, "second": 56}
